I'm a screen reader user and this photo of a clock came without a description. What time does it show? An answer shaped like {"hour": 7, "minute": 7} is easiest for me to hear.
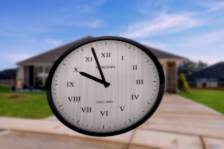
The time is {"hour": 9, "minute": 57}
